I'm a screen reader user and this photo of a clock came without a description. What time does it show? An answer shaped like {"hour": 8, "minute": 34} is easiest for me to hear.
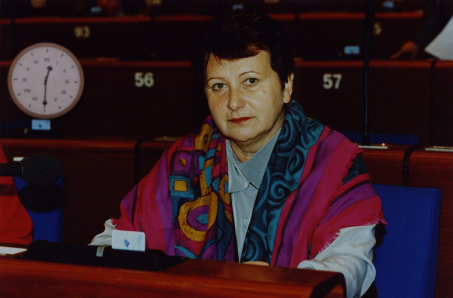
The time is {"hour": 12, "minute": 30}
